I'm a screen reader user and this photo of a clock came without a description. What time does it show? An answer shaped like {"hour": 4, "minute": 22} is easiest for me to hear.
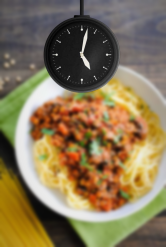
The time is {"hour": 5, "minute": 2}
